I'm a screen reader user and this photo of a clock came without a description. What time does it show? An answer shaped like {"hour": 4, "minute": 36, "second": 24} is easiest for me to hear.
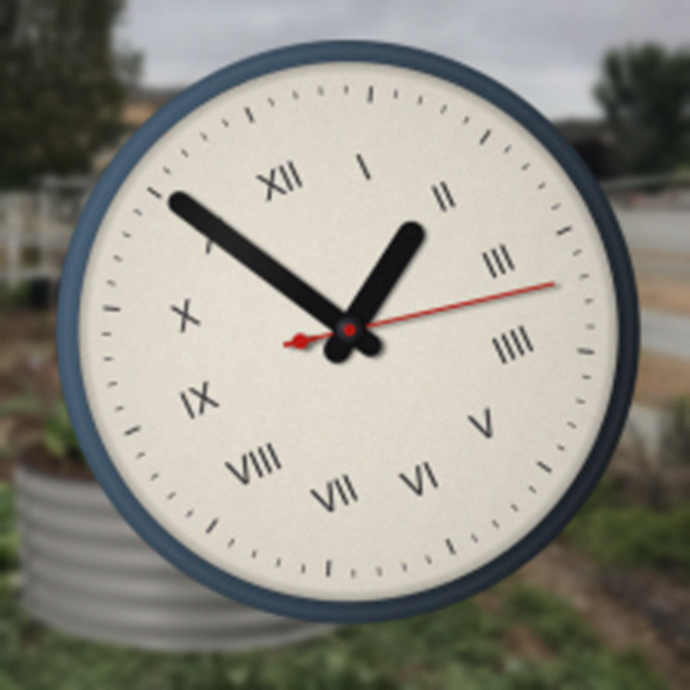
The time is {"hour": 1, "minute": 55, "second": 17}
